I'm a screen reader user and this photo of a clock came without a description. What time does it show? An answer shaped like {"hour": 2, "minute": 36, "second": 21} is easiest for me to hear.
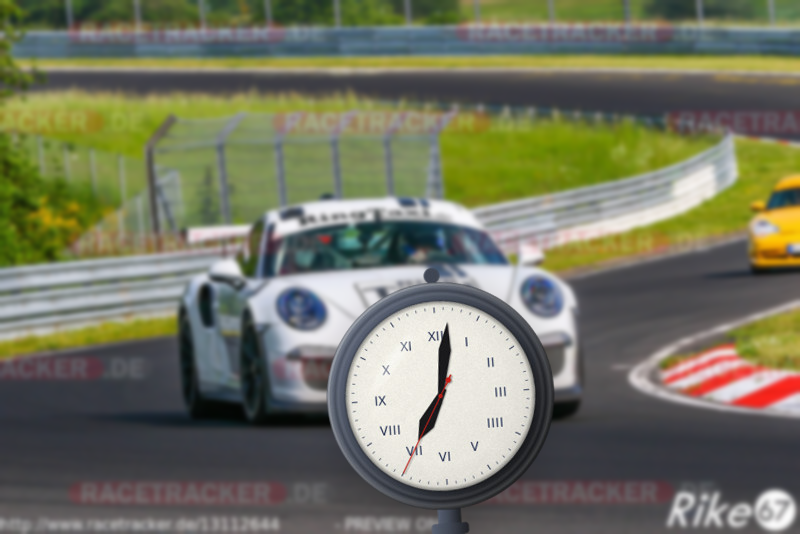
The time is {"hour": 7, "minute": 1, "second": 35}
